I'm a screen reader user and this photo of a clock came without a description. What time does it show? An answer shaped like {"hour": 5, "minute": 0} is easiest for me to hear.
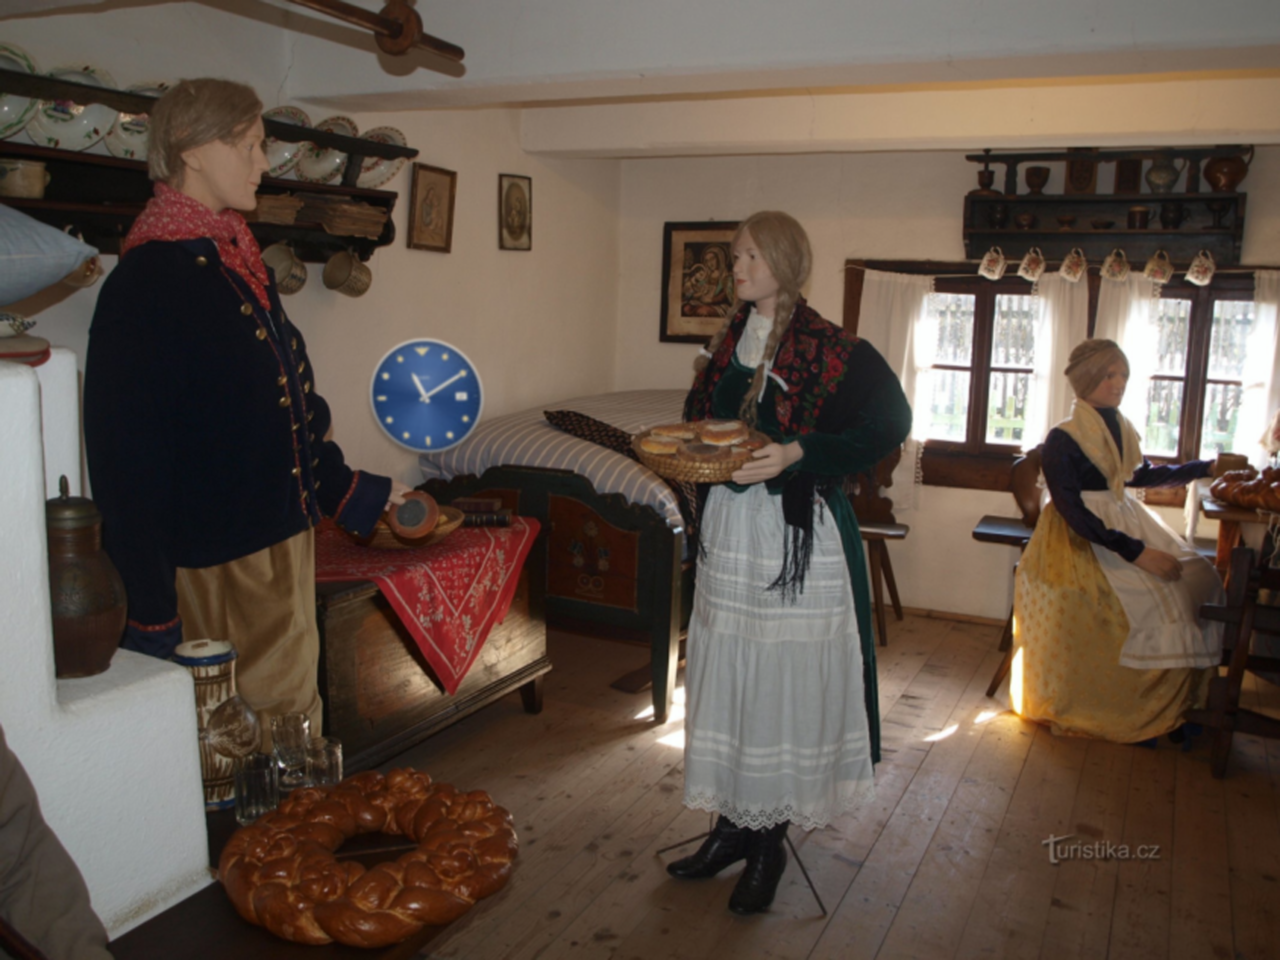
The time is {"hour": 11, "minute": 10}
